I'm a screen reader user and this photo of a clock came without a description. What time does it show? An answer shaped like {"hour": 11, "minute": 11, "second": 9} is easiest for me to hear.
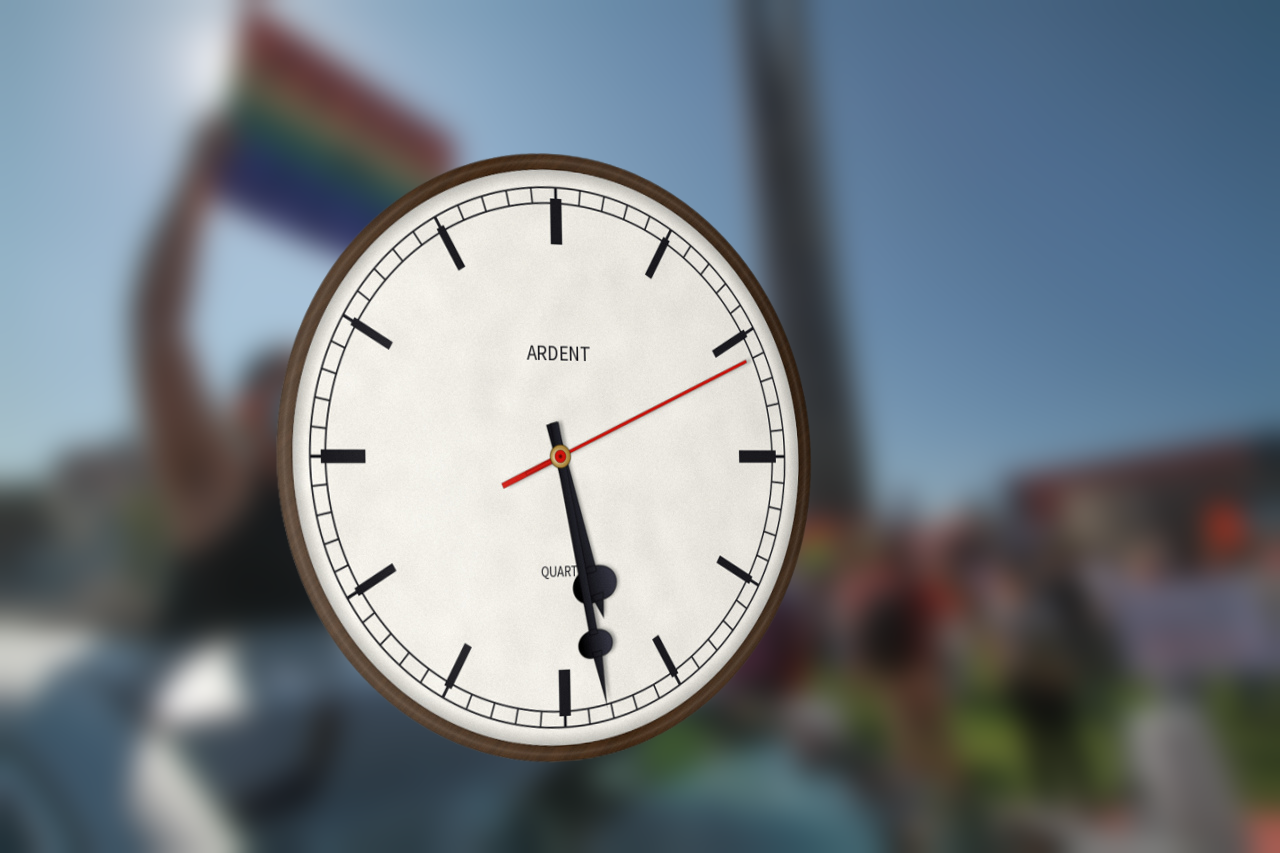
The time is {"hour": 5, "minute": 28, "second": 11}
